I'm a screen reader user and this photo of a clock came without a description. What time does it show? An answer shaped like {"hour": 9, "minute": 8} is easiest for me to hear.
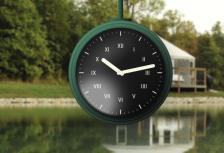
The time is {"hour": 10, "minute": 13}
